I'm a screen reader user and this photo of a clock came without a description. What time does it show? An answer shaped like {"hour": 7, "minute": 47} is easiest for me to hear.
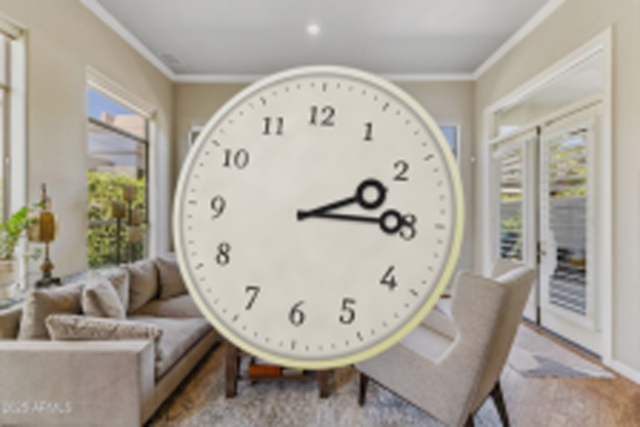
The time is {"hour": 2, "minute": 15}
